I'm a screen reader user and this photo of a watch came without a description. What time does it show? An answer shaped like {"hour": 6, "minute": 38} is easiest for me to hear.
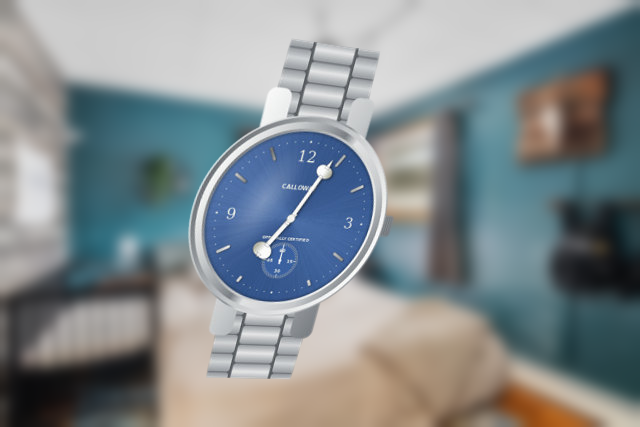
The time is {"hour": 7, "minute": 4}
